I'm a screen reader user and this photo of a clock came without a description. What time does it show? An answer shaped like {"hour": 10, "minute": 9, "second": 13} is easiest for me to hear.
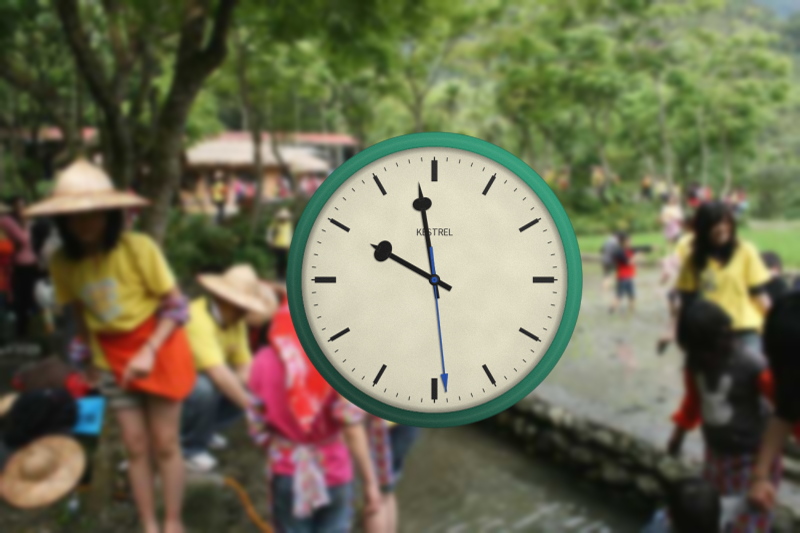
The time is {"hour": 9, "minute": 58, "second": 29}
